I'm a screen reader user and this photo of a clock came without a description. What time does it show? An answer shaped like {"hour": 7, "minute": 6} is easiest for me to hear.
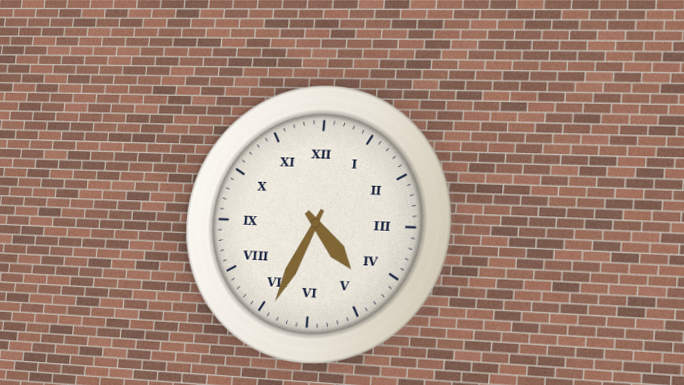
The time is {"hour": 4, "minute": 34}
